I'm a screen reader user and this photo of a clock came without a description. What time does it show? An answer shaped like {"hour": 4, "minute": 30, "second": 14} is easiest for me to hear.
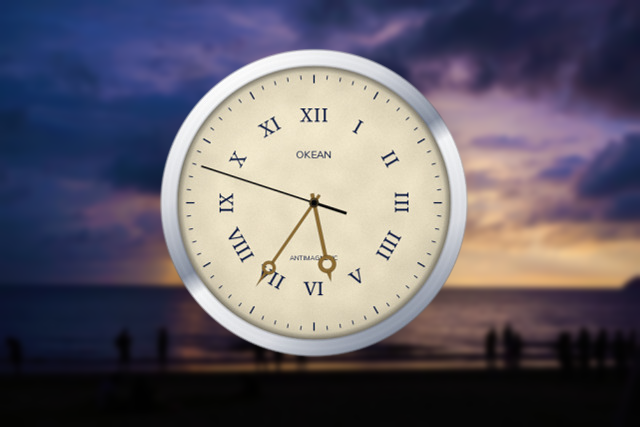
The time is {"hour": 5, "minute": 35, "second": 48}
